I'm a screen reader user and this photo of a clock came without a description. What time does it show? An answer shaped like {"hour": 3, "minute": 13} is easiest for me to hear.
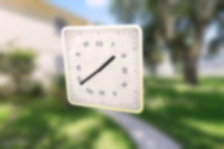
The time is {"hour": 1, "minute": 39}
